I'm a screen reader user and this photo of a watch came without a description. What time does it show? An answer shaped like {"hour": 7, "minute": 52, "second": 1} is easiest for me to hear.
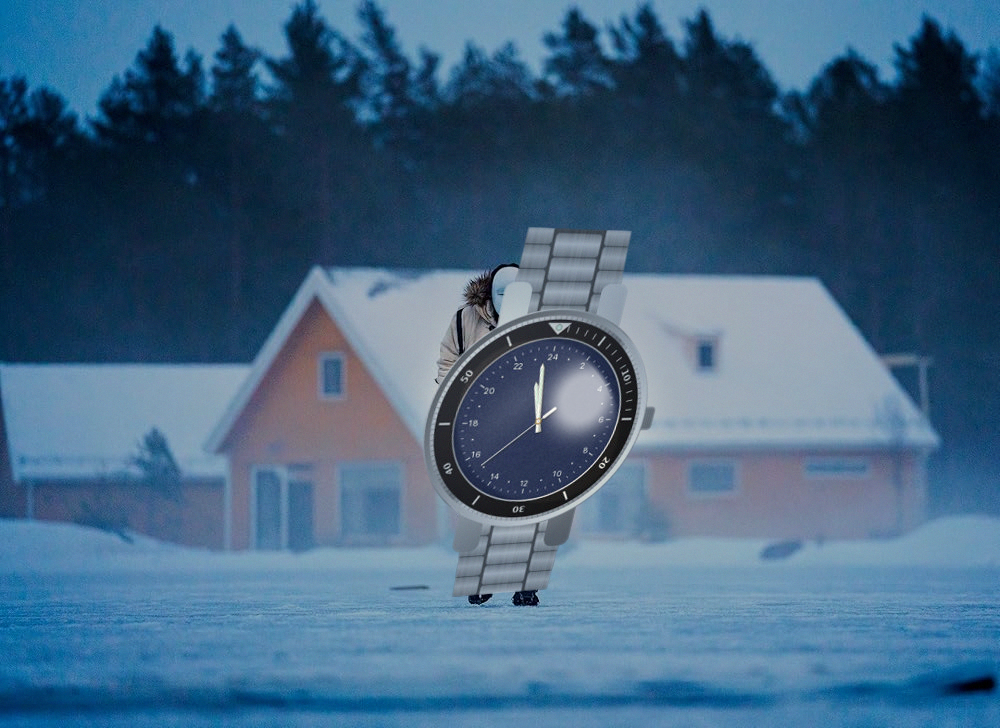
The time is {"hour": 22, "minute": 58, "second": 38}
